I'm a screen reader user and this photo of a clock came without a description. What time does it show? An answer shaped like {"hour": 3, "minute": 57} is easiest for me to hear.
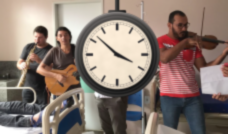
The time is {"hour": 3, "minute": 52}
